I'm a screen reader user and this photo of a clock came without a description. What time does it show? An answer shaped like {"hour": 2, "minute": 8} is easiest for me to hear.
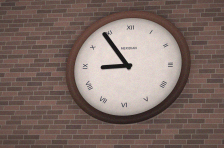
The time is {"hour": 8, "minute": 54}
